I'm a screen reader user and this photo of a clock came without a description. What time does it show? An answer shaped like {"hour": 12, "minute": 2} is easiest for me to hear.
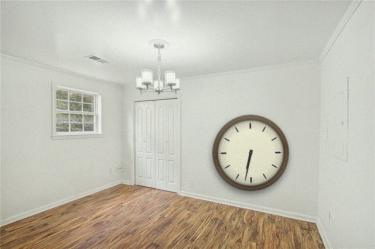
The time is {"hour": 6, "minute": 32}
